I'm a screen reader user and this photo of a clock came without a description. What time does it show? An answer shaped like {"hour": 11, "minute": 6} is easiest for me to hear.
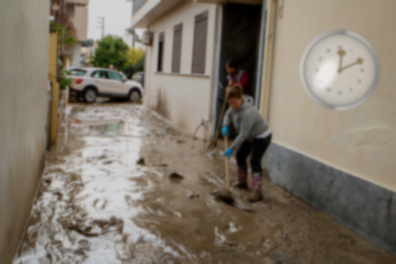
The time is {"hour": 12, "minute": 11}
